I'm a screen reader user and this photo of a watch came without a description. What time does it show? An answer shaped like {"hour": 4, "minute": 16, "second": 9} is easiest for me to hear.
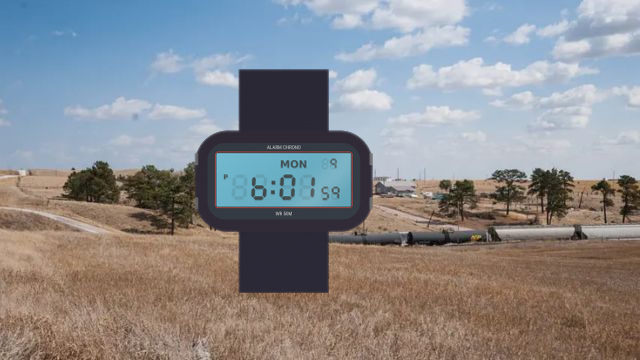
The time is {"hour": 6, "minute": 1, "second": 59}
